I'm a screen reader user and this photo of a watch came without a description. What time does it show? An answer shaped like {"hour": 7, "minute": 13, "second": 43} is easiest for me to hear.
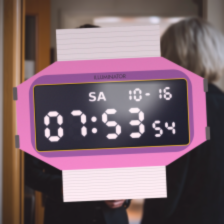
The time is {"hour": 7, "minute": 53, "second": 54}
